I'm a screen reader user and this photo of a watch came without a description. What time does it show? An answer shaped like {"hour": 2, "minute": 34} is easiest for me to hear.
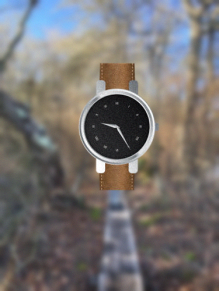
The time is {"hour": 9, "minute": 25}
